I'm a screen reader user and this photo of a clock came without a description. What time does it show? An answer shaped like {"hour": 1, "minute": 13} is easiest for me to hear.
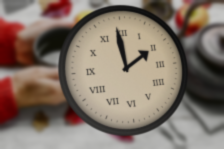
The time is {"hour": 1, "minute": 59}
